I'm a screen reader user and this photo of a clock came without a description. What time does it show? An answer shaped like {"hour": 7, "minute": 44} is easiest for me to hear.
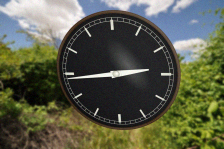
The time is {"hour": 2, "minute": 44}
